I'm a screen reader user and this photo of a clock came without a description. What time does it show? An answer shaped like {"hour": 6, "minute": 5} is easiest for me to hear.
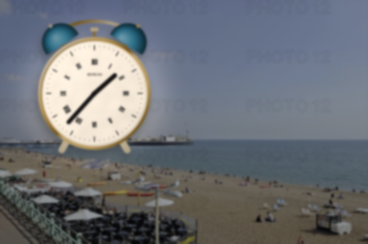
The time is {"hour": 1, "minute": 37}
